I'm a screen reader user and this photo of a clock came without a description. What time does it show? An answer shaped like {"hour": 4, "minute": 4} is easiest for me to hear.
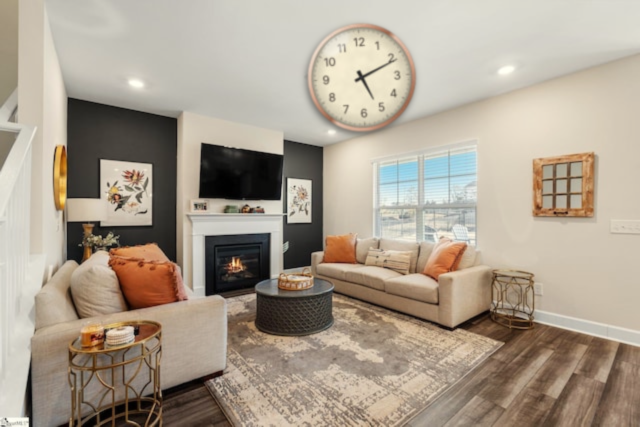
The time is {"hour": 5, "minute": 11}
